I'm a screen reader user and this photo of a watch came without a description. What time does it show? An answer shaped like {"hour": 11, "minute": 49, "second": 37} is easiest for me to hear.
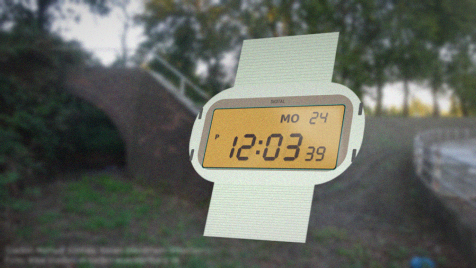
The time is {"hour": 12, "minute": 3, "second": 39}
